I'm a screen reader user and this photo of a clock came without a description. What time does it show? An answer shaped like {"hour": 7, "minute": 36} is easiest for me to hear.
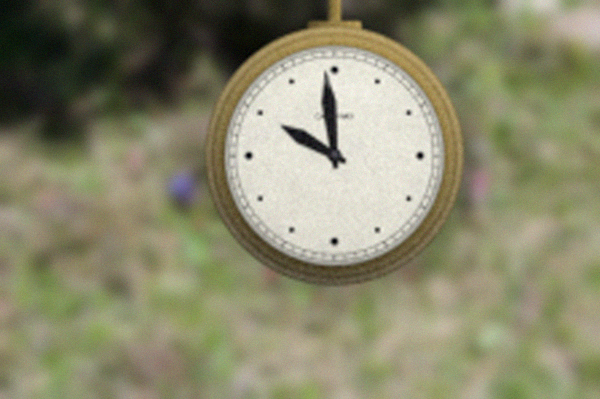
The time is {"hour": 9, "minute": 59}
